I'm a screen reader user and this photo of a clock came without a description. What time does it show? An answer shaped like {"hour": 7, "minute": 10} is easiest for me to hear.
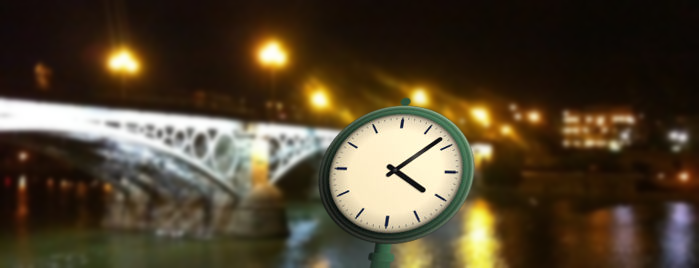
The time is {"hour": 4, "minute": 8}
